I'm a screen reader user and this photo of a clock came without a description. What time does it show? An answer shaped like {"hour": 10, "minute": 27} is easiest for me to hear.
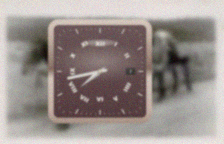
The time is {"hour": 7, "minute": 43}
